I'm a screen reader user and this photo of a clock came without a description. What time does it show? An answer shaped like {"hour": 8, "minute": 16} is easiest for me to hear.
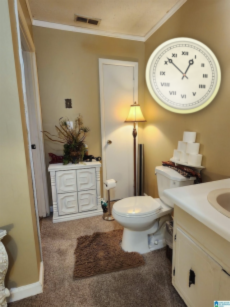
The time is {"hour": 12, "minute": 52}
